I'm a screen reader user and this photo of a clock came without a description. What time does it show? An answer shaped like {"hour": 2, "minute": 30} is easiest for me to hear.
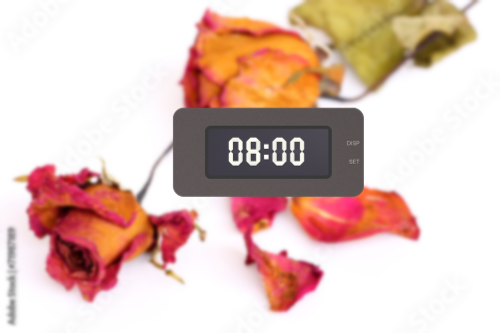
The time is {"hour": 8, "minute": 0}
